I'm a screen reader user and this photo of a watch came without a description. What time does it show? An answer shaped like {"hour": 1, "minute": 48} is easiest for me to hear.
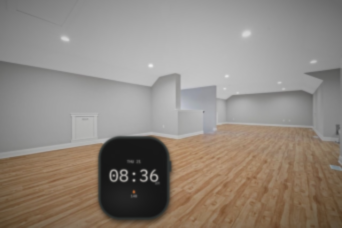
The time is {"hour": 8, "minute": 36}
